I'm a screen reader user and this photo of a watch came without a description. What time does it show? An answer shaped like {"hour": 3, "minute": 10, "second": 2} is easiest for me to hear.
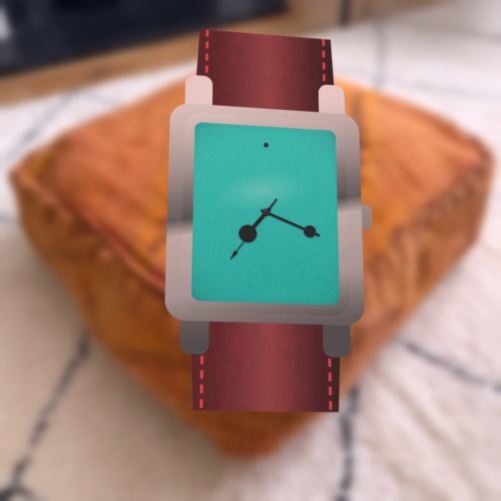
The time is {"hour": 7, "minute": 18, "second": 36}
